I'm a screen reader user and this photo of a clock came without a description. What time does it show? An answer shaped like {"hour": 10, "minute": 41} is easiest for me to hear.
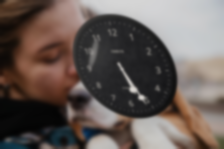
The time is {"hour": 5, "minute": 26}
